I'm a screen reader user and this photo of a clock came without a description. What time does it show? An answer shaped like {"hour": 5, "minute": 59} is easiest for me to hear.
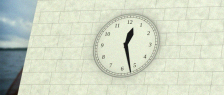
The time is {"hour": 12, "minute": 27}
